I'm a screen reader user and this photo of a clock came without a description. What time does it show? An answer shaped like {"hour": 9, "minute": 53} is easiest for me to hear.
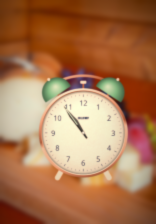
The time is {"hour": 10, "minute": 54}
